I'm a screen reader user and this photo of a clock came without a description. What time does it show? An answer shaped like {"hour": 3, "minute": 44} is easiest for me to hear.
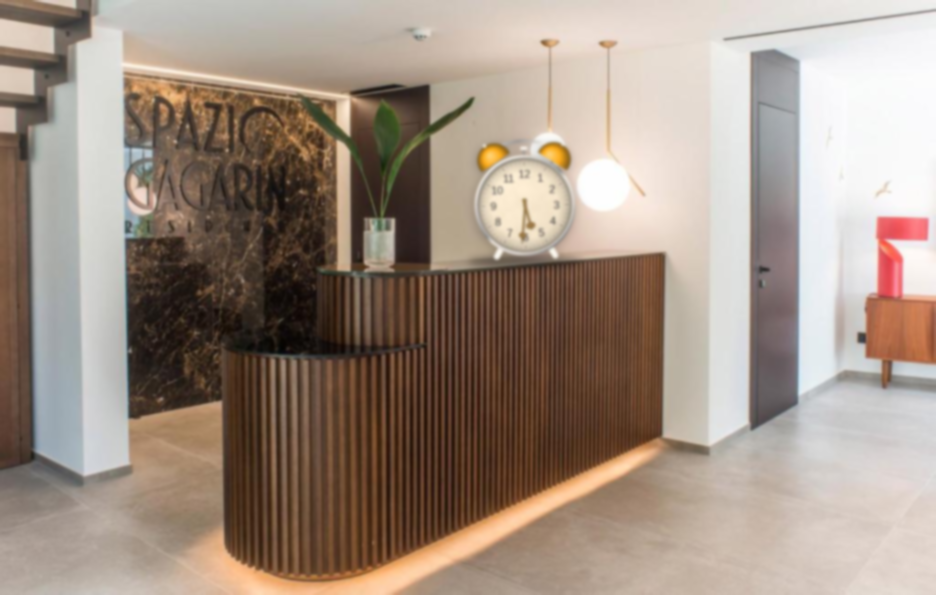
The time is {"hour": 5, "minute": 31}
